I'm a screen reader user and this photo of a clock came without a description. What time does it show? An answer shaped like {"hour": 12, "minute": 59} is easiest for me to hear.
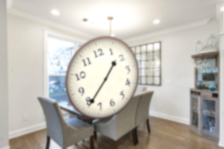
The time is {"hour": 1, "minute": 39}
